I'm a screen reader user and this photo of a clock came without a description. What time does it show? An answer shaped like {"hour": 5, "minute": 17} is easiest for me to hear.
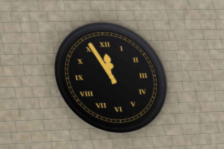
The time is {"hour": 11, "minute": 56}
